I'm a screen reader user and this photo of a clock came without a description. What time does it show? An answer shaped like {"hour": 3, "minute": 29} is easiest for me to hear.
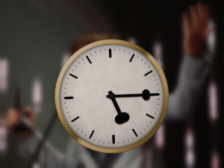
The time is {"hour": 5, "minute": 15}
